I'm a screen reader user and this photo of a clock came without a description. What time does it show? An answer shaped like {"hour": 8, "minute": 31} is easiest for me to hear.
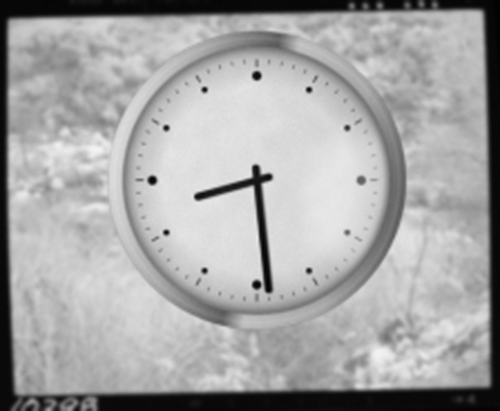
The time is {"hour": 8, "minute": 29}
